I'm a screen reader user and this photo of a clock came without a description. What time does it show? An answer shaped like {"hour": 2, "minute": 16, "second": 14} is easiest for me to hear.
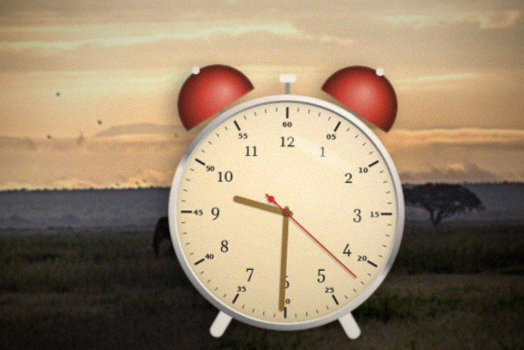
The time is {"hour": 9, "minute": 30, "second": 22}
